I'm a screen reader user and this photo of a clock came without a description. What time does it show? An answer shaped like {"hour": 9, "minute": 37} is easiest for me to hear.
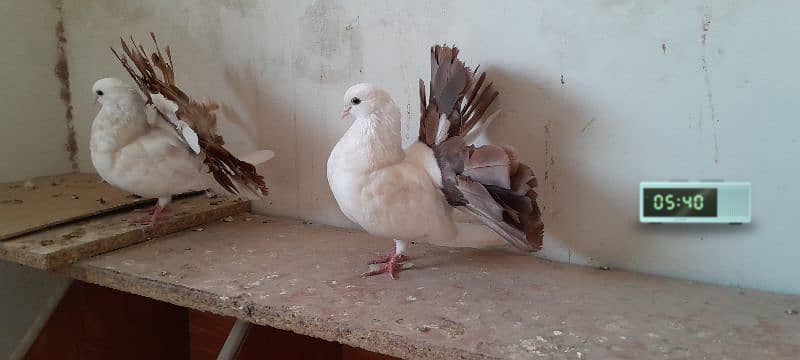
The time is {"hour": 5, "minute": 40}
